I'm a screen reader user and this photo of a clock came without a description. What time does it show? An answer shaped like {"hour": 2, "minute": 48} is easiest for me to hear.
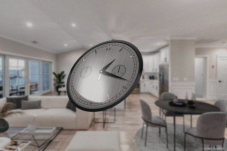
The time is {"hour": 1, "minute": 18}
